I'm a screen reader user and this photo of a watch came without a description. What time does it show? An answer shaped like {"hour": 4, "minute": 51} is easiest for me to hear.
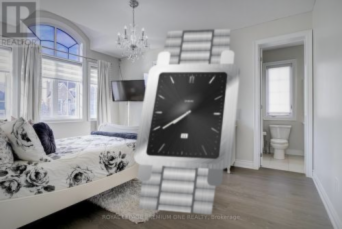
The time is {"hour": 7, "minute": 39}
